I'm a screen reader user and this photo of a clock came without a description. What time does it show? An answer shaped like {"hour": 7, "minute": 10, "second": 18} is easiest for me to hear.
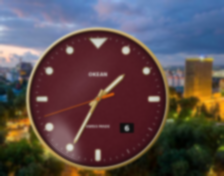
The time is {"hour": 1, "minute": 34, "second": 42}
